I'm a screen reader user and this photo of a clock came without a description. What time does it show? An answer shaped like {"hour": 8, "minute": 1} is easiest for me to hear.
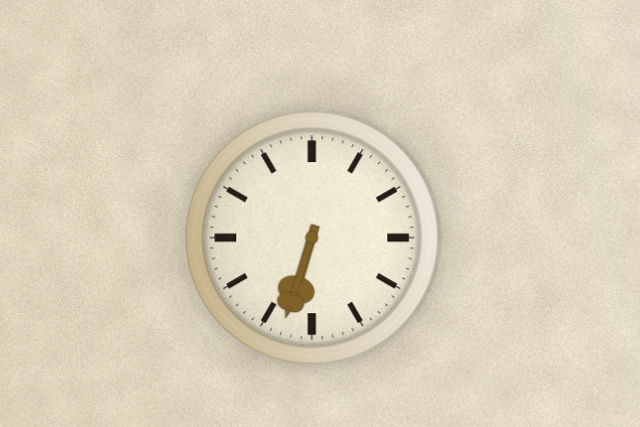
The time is {"hour": 6, "minute": 33}
